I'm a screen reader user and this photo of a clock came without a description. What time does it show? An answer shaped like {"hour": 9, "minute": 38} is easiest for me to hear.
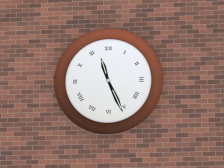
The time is {"hour": 11, "minute": 26}
